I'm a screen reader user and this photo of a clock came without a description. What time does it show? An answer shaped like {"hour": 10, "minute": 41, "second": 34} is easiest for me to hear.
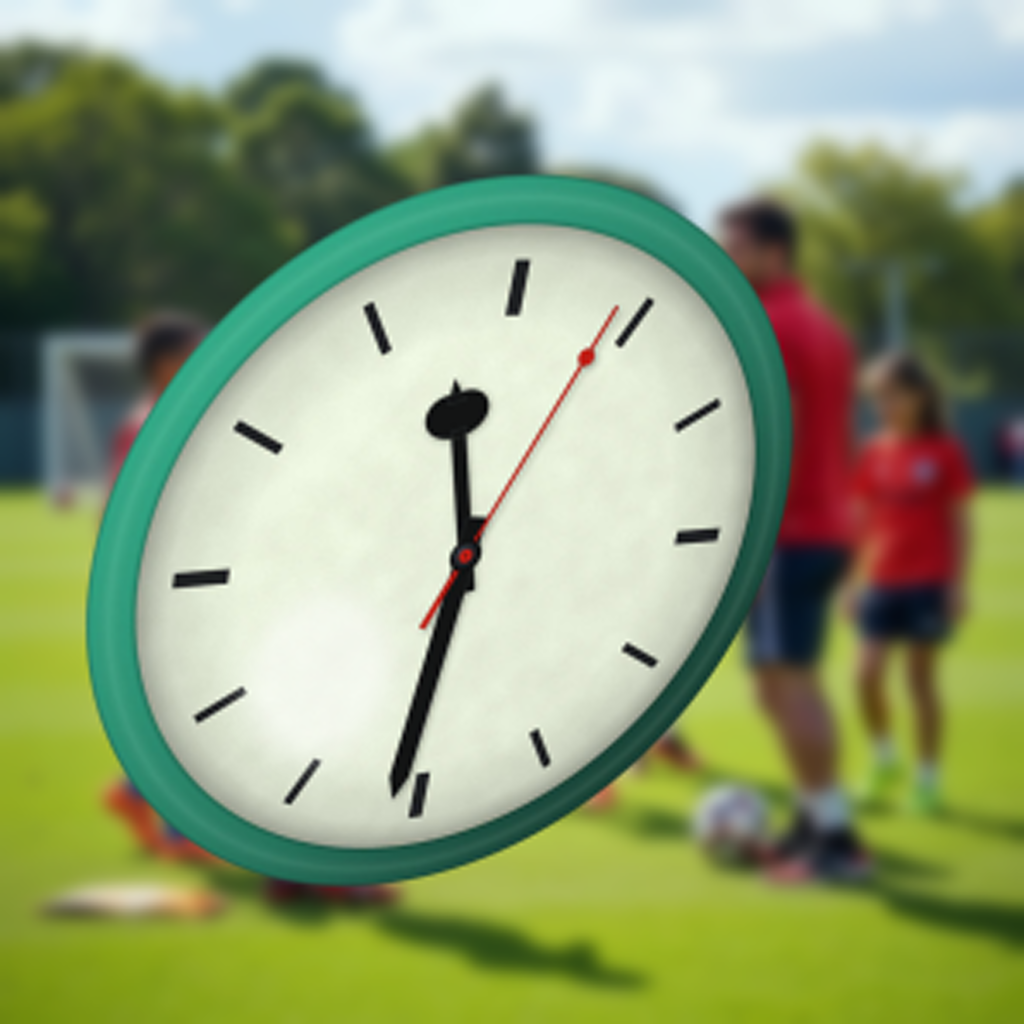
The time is {"hour": 11, "minute": 31, "second": 4}
